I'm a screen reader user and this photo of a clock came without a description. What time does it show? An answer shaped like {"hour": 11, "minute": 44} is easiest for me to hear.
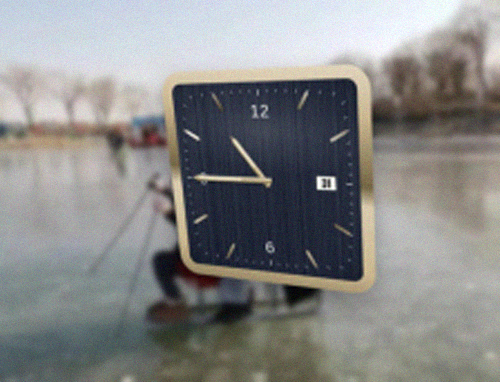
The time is {"hour": 10, "minute": 45}
